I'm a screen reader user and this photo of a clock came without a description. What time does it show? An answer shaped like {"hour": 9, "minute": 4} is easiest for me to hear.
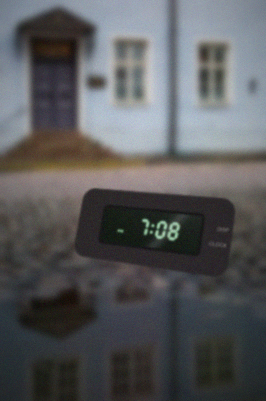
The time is {"hour": 7, "minute": 8}
